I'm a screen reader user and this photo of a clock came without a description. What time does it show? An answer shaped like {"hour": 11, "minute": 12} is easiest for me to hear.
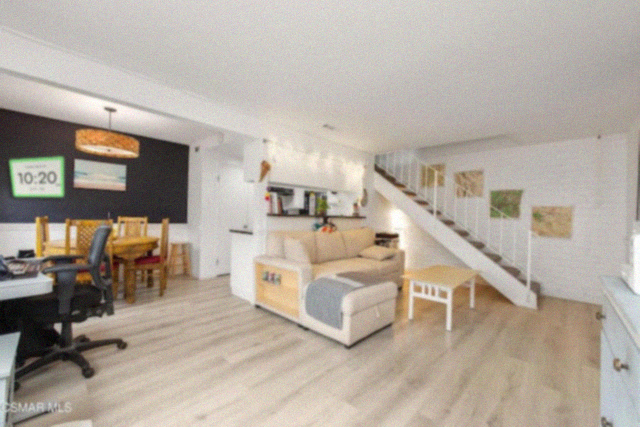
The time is {"hour": 10, "minute": 20}
